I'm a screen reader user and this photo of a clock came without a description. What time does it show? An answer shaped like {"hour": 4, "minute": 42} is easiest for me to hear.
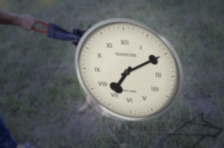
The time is {"hour": 7, "minute": 10}
